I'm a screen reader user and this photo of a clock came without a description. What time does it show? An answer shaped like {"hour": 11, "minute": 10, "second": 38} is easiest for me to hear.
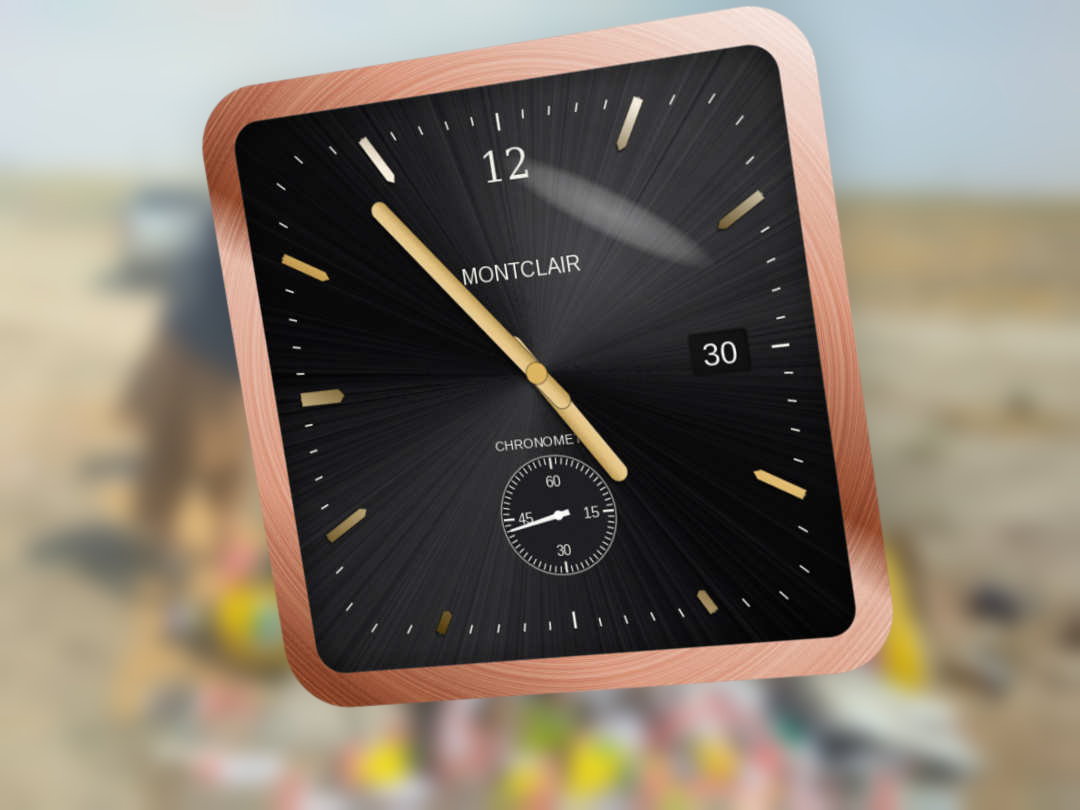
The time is {"hour": 4, "minute": 53, "second": 43}
